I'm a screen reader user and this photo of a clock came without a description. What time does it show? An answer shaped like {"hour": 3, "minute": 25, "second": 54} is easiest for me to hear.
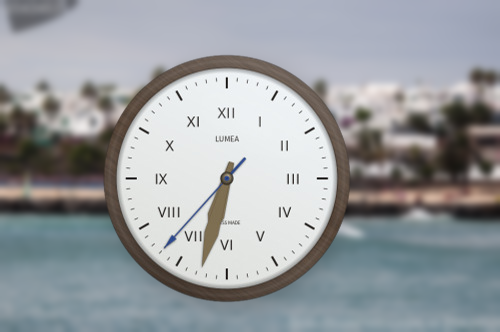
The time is {"hour": 6, "minute": 32, "second": 37}
